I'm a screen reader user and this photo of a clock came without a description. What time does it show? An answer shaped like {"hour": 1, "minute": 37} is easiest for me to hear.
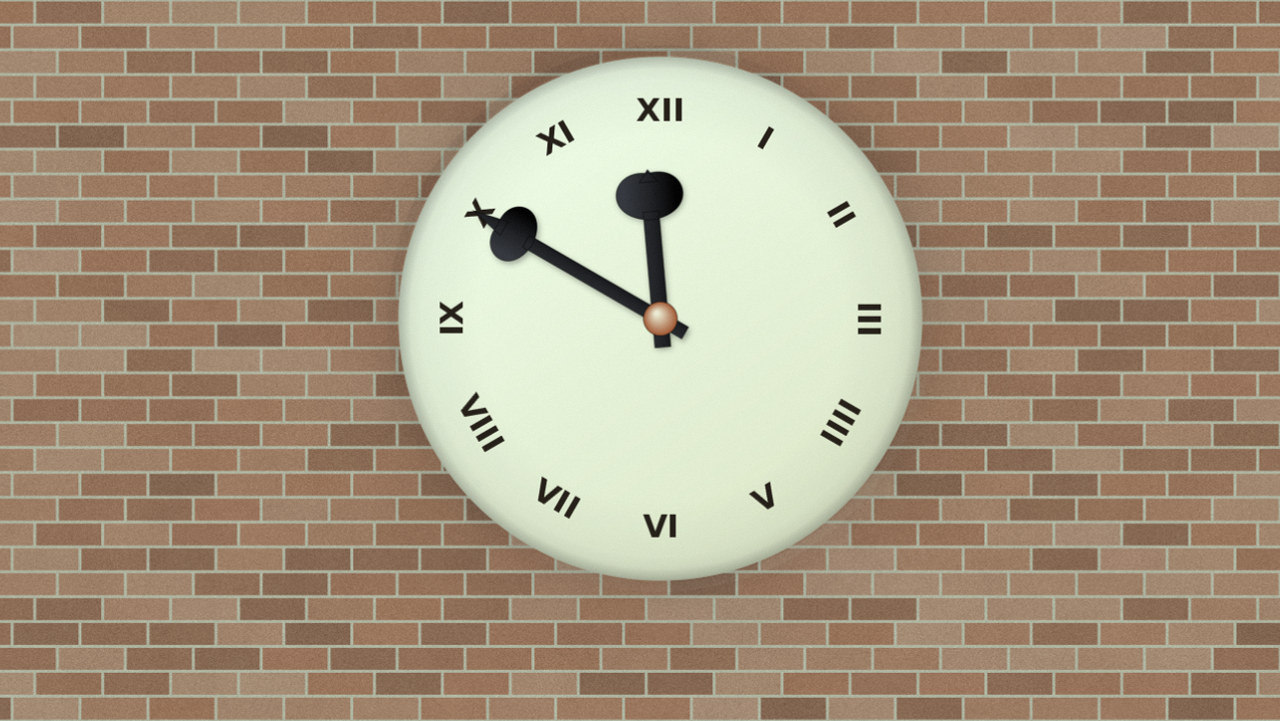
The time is {"hour": 11, "minute": 50}
